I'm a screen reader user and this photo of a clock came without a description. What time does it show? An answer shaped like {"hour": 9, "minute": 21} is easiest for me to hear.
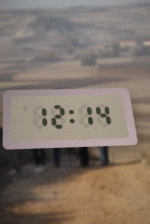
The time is {"hour": 12, "minute": 14}
